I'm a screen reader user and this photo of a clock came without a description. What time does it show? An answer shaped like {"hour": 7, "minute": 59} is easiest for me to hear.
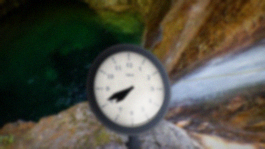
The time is {"hour": 7, "minute": 41}
